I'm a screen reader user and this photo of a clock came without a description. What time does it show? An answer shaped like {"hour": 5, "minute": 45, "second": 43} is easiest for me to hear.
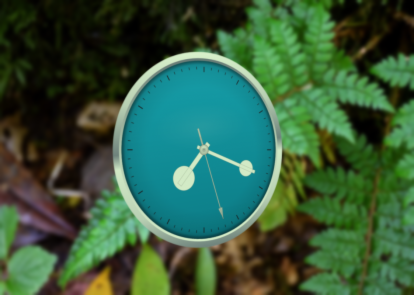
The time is {"hour": 7, "minute": 18, "second": 27}
